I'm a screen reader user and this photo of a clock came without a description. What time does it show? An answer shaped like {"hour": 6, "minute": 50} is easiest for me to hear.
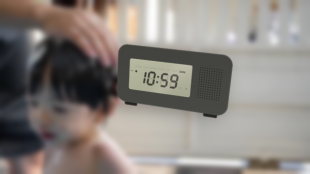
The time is {"hour": 10, "minute": 59}
